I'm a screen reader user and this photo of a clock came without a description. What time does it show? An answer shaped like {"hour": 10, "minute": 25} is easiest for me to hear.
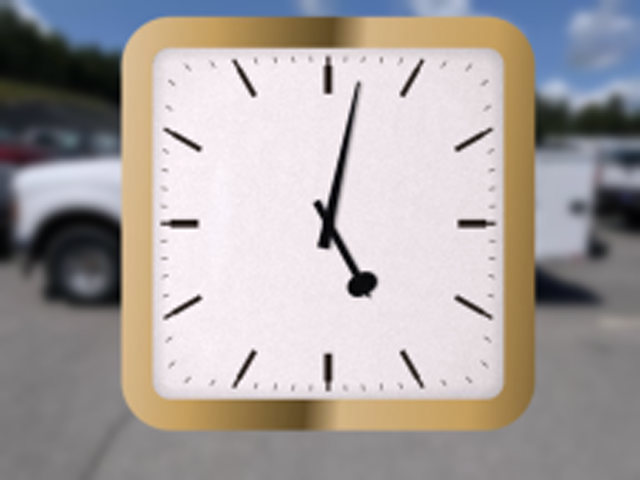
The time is {"hour": 5, "minute": 2}
